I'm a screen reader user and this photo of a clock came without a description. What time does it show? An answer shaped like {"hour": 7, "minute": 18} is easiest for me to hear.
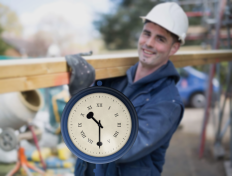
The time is {"hour": 10, "minute": 30}
